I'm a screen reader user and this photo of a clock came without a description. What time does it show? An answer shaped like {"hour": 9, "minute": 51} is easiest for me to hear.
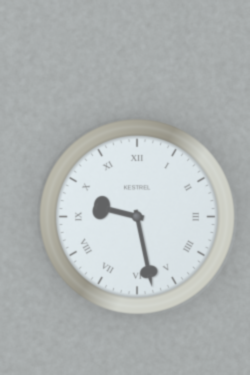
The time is {"hour": 9, "minute": 28}
